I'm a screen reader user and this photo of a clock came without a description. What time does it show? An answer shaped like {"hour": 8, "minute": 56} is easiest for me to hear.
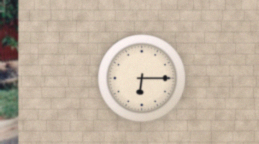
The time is {"hour": 6, "minute": 15}
